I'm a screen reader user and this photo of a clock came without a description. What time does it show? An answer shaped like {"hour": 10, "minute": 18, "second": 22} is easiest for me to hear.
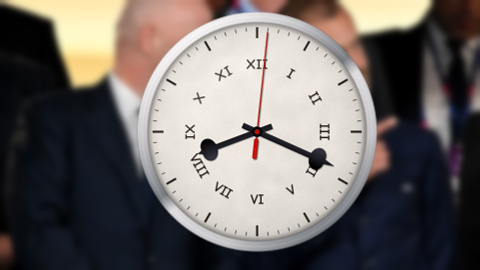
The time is {"hour": 8, "minute": 19, "second": 1}
